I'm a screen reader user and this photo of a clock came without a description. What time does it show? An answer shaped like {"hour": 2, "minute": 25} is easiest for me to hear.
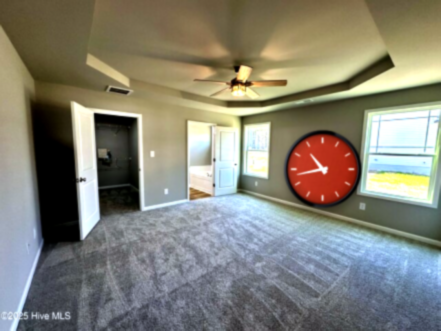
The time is {"hour": 10, "minute": 43}
